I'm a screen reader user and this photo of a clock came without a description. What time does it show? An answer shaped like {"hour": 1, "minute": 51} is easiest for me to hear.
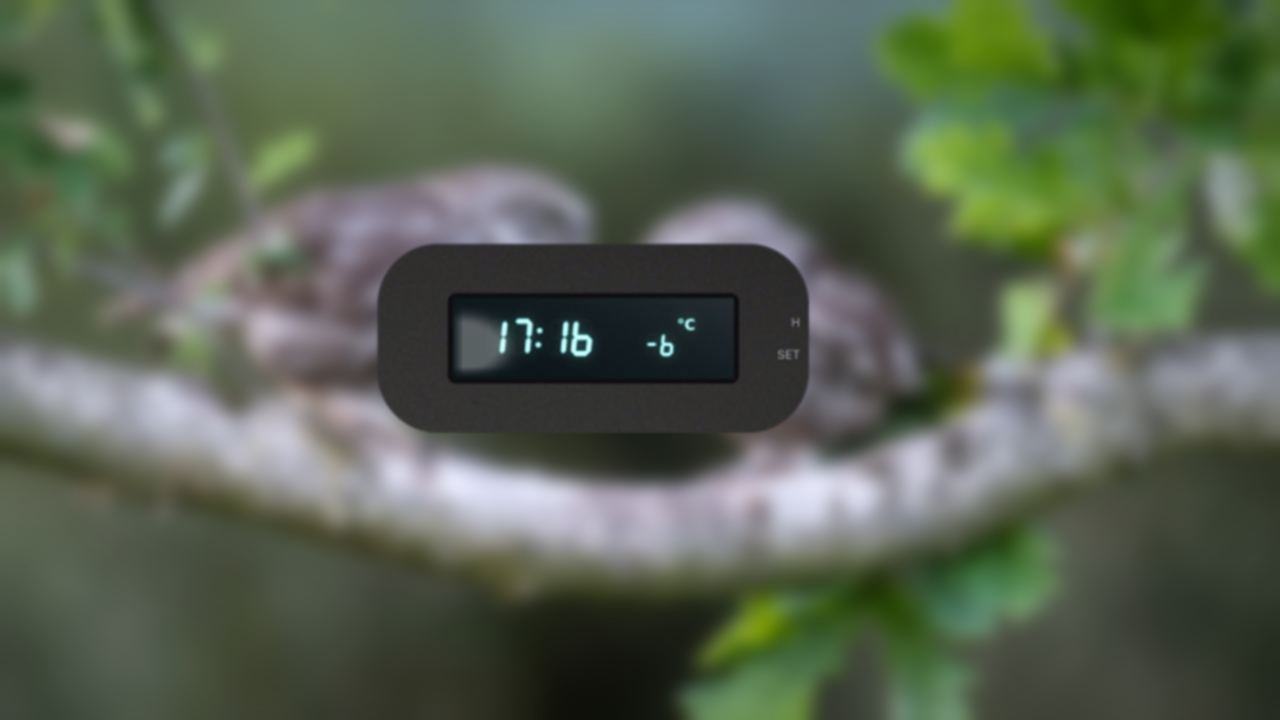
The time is {"hour": 17, "minute": 16}
